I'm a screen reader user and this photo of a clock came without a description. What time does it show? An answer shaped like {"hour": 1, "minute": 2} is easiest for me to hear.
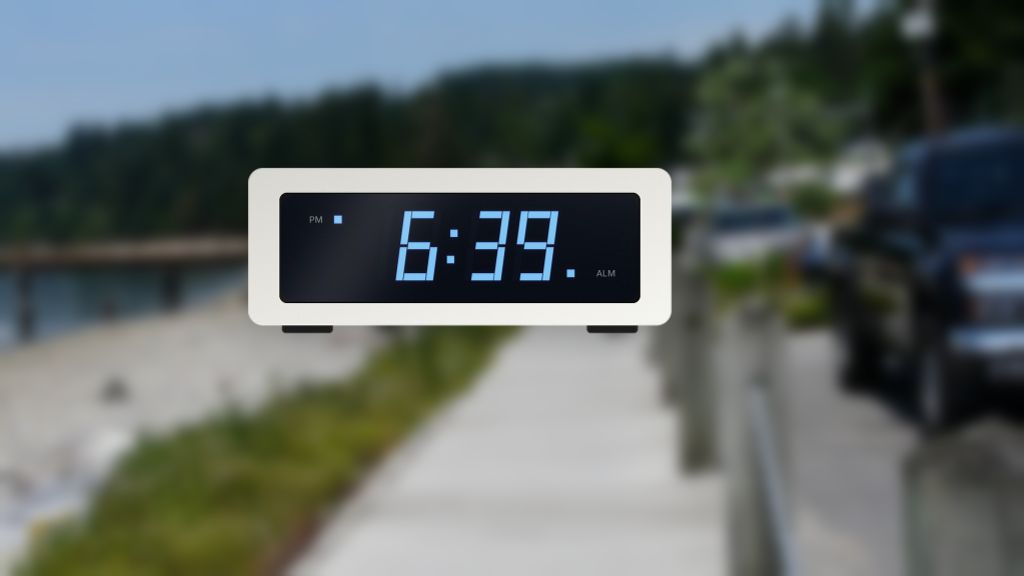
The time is {"hour": 6, "minute": 39}
